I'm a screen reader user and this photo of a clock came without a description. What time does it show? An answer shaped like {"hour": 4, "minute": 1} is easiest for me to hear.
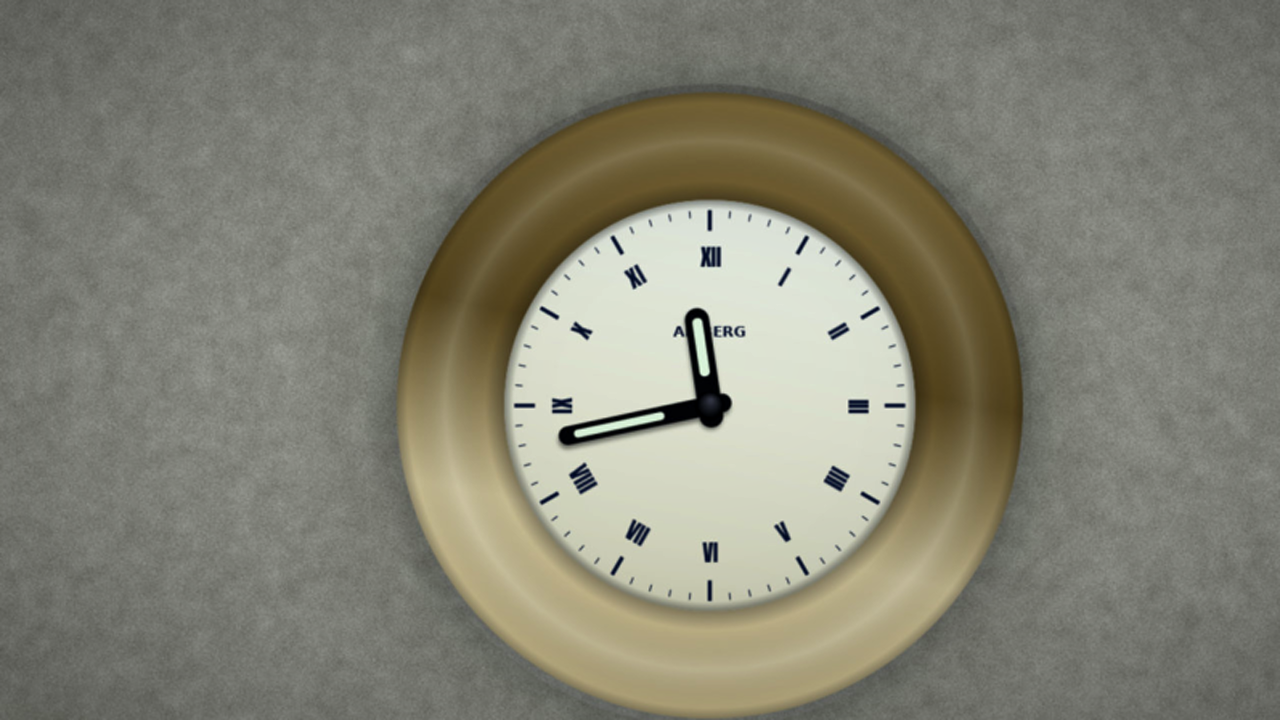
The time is {"hour": 11, "minute": 43}
